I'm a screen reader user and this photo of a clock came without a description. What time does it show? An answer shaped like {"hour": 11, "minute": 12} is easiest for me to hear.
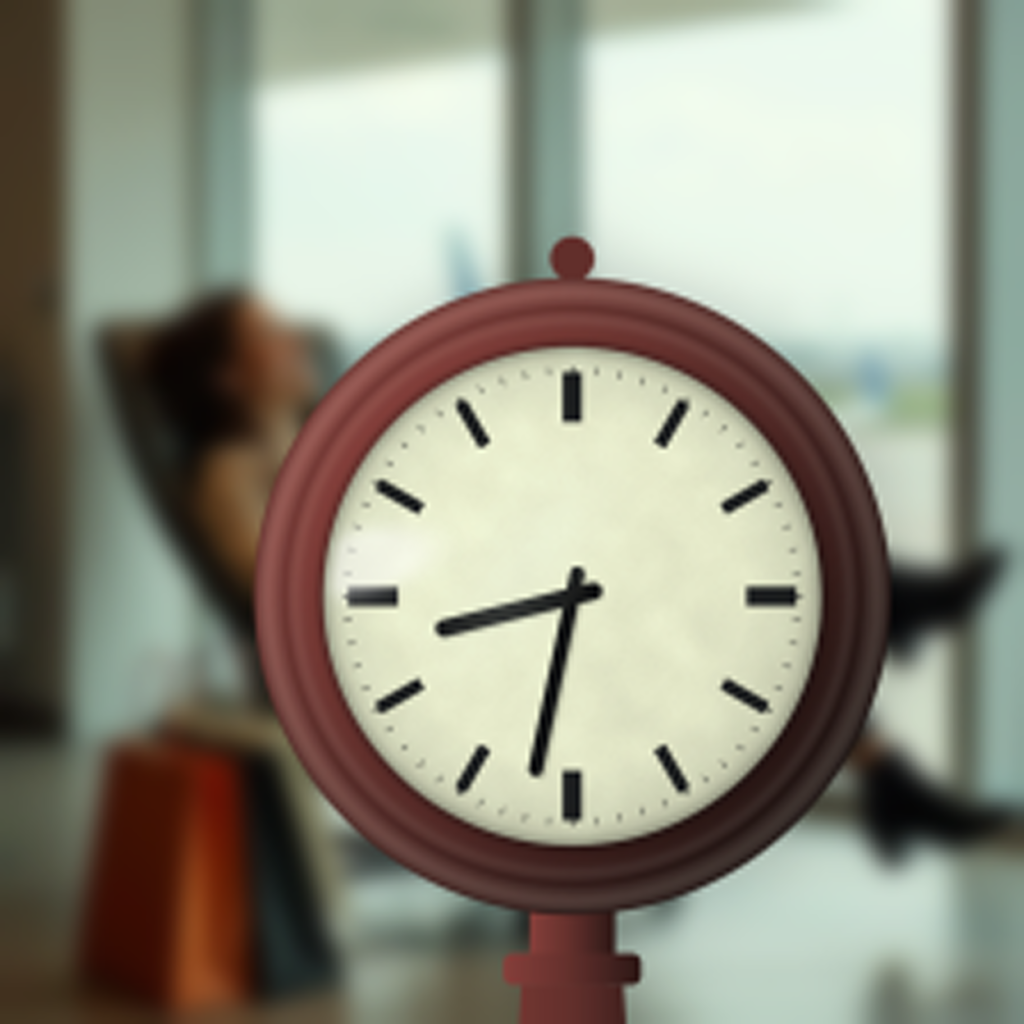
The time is {"hour": 8, "minute": 32}
